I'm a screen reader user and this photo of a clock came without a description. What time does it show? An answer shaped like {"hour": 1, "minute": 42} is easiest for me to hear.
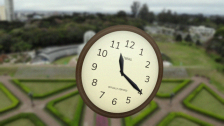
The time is {"hour": 11, "minute": 20}
